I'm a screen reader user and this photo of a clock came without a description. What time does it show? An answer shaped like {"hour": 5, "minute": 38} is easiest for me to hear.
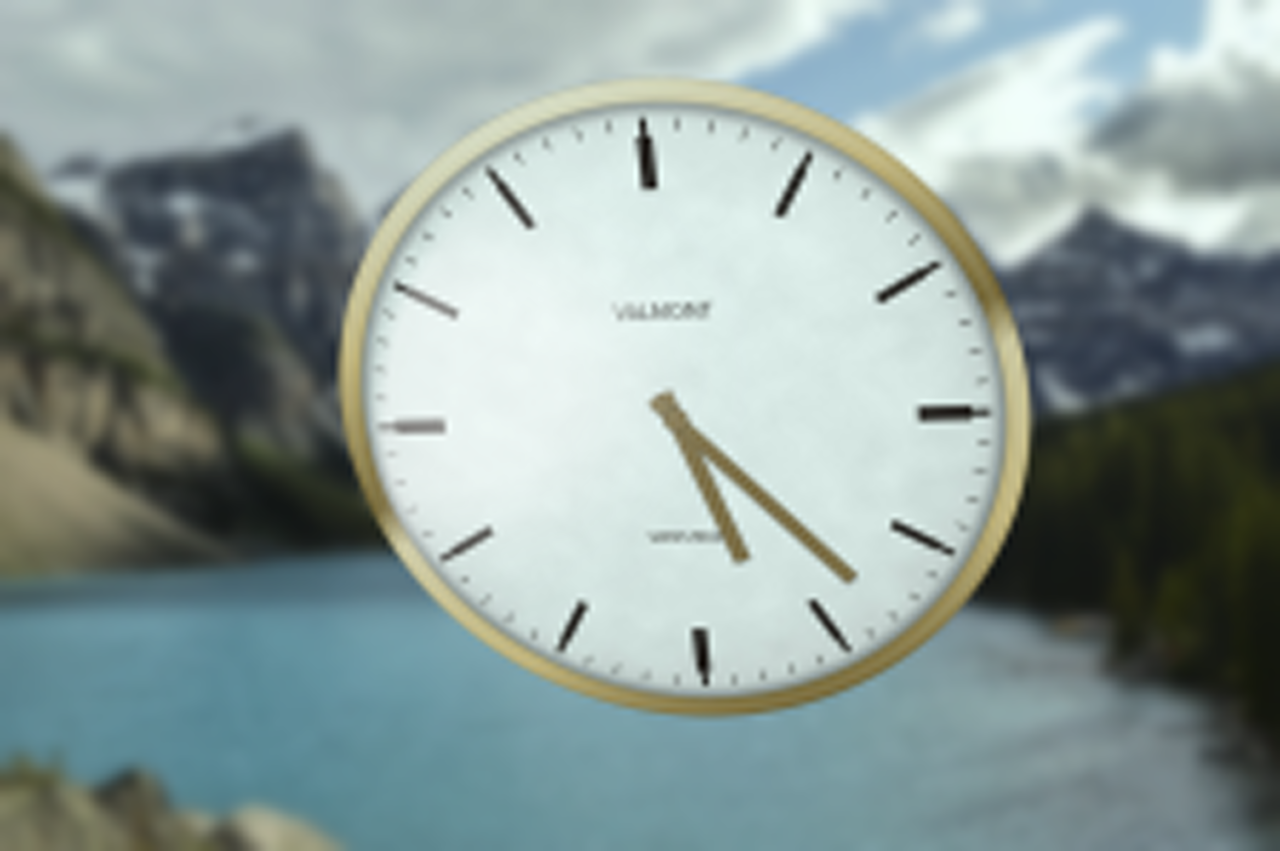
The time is {"hour": 5, "minute": 23}
